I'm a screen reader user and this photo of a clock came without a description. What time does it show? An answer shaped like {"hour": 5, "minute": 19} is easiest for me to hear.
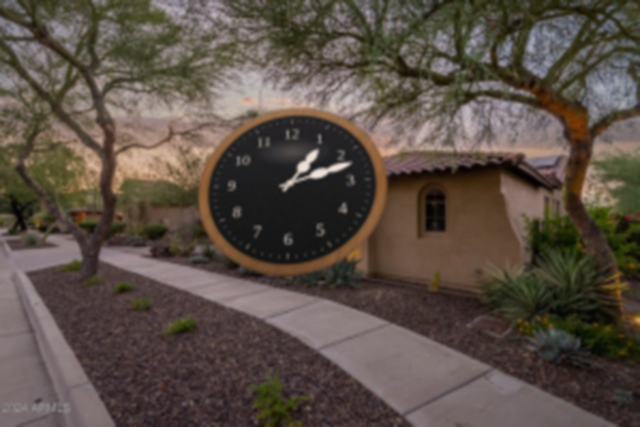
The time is {"hour": 1, "minute": 12}
